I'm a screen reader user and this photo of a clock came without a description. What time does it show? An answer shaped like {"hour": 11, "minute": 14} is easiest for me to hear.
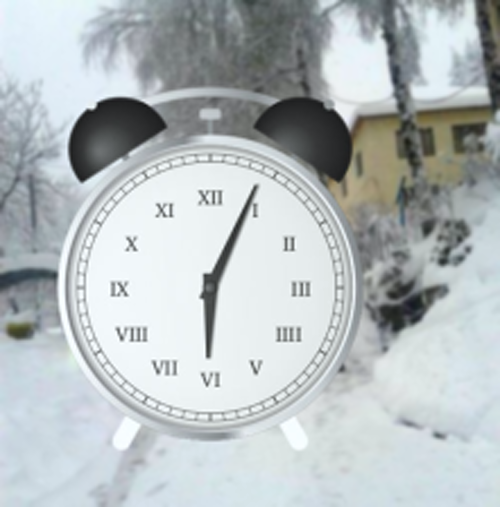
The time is {"hour": 6, "minute": 4}
